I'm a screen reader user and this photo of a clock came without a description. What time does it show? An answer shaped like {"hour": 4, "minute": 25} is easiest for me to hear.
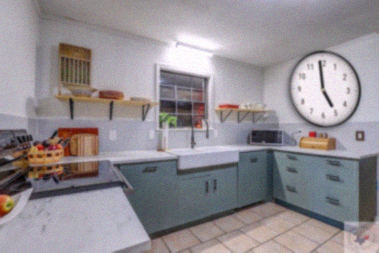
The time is {"hour": 4, "minute": 59}
